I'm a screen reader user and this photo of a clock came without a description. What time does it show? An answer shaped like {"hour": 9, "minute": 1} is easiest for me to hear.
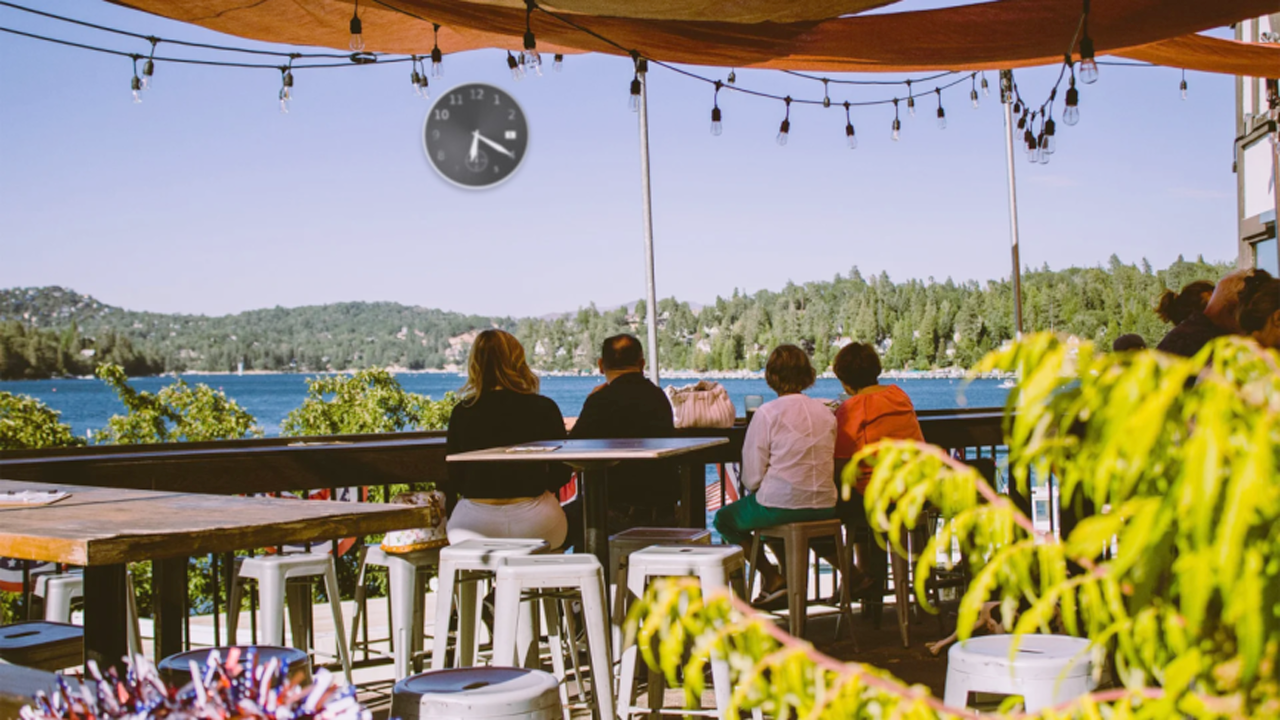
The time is {"hour": 6, "minute": 20}
